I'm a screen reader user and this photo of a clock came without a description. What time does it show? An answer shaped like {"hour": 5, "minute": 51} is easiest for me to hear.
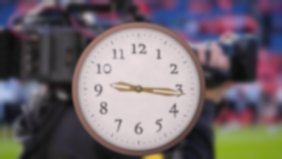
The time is {"hour": 9, "minute": 16}
